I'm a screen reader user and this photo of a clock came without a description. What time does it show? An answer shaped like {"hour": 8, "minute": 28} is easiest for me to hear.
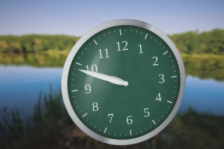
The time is {"hour": 9, "minute": 49}
